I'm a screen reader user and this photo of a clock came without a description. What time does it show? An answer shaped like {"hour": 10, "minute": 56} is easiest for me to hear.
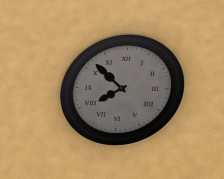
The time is {"hour": 7, "minute": 52}
